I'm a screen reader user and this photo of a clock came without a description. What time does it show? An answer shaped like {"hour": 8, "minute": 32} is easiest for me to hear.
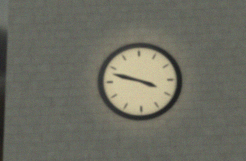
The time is {"hour": 3, "minute": 48}
